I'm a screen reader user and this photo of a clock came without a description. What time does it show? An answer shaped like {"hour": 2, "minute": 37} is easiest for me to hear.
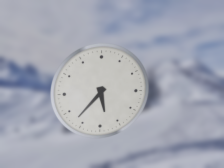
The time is {"hour": 5, "minute": 37}
